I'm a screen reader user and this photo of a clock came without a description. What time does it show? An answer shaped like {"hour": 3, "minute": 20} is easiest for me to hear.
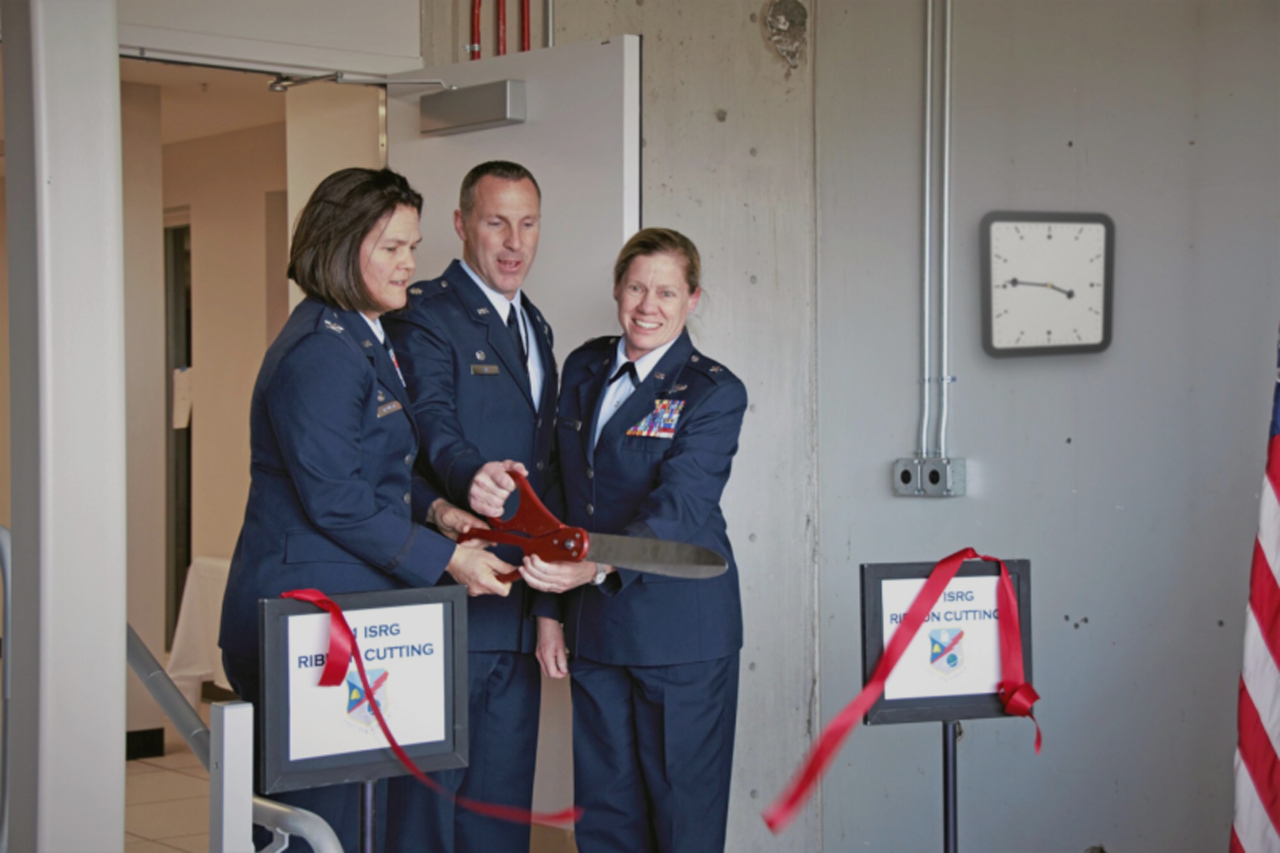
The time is {"hour": 3, "minute": 46}
